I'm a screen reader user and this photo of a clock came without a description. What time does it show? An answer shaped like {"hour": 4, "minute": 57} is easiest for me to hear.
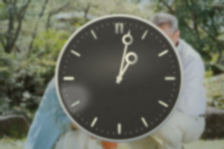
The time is {"hour": 1, "minute": 2}
